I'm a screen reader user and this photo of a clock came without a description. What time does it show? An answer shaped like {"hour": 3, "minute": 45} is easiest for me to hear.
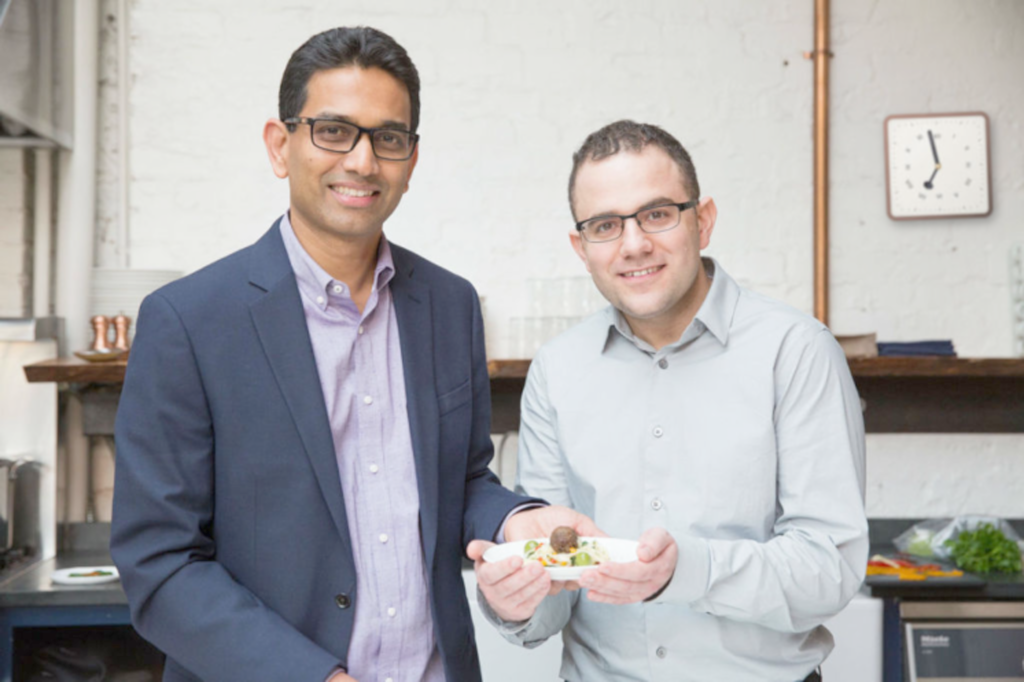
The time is {"hour": 6, "minute": 58}
